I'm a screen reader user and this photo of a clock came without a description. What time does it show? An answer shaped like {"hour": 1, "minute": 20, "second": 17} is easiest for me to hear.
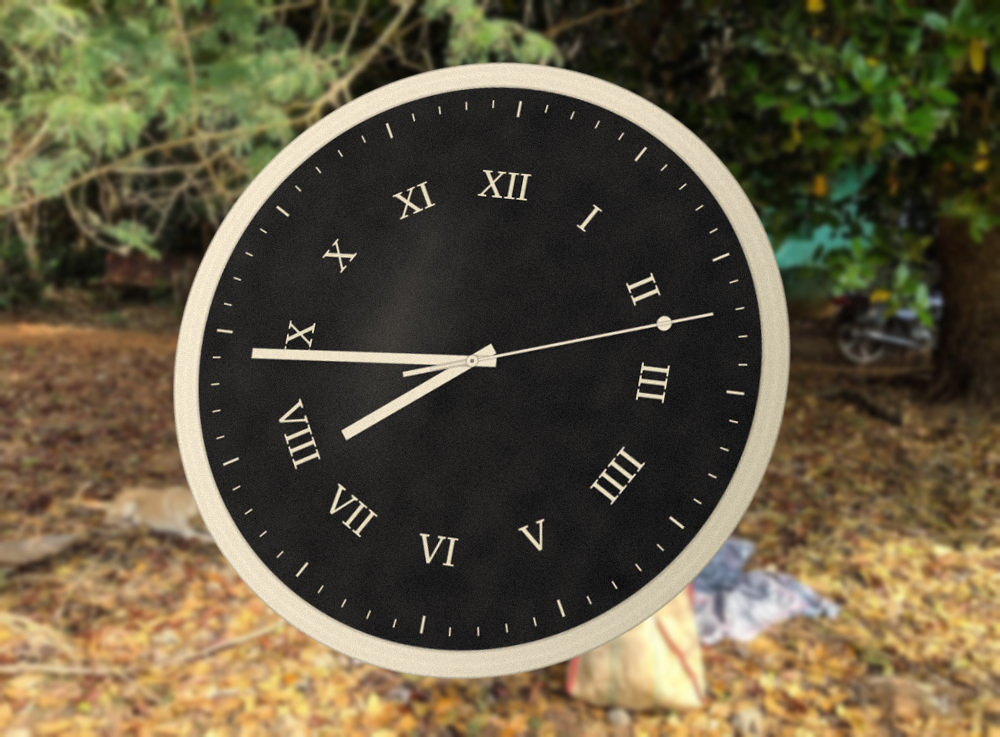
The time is {"hour": 7, "minute": 44, "second": 12}
